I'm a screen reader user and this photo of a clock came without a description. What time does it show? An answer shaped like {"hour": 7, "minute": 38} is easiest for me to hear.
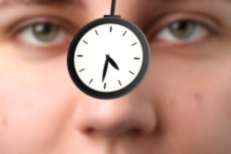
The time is {"hour": 4, "minute": 31}
